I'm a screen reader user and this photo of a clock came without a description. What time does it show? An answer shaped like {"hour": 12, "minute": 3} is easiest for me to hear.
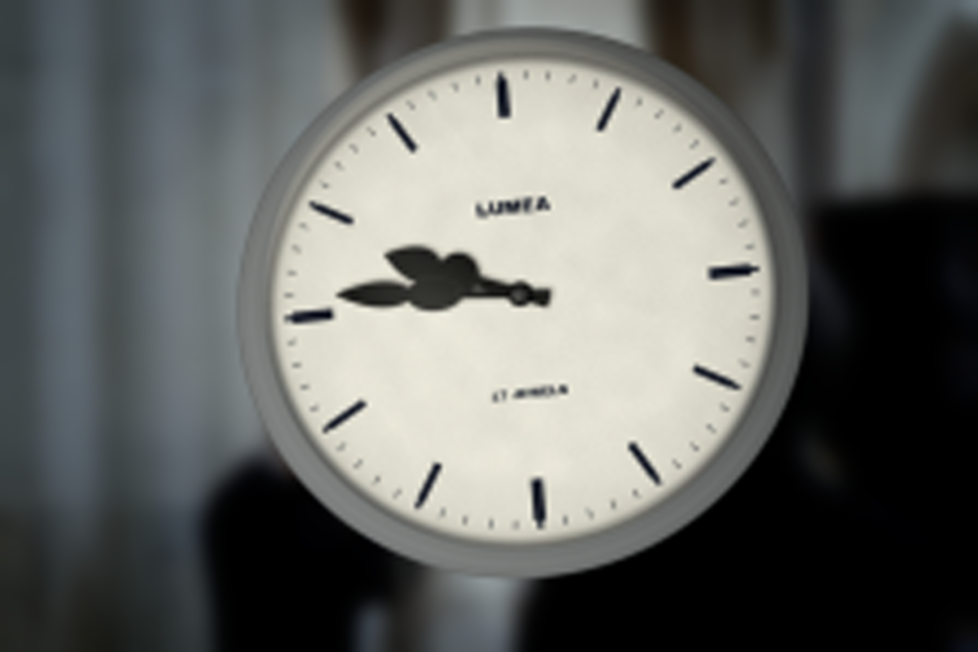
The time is {"hour": 9, "minute": 46}
